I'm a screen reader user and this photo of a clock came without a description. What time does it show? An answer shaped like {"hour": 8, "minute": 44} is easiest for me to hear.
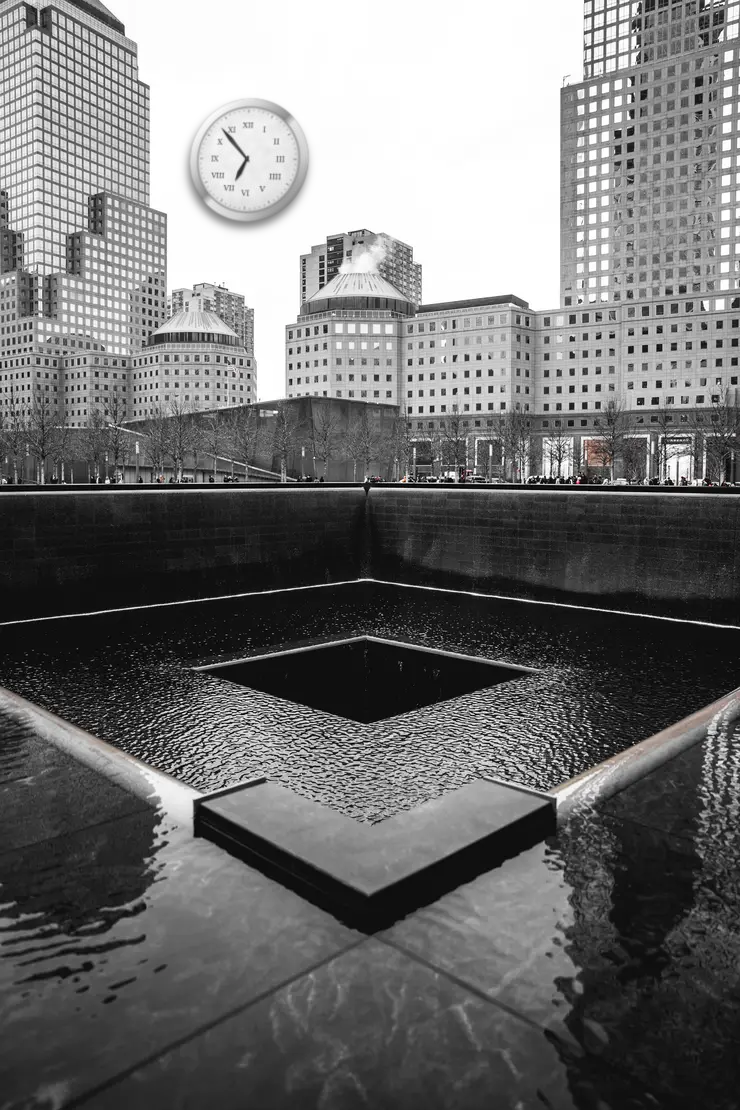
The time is {"hour": 6, "minute": 53}
